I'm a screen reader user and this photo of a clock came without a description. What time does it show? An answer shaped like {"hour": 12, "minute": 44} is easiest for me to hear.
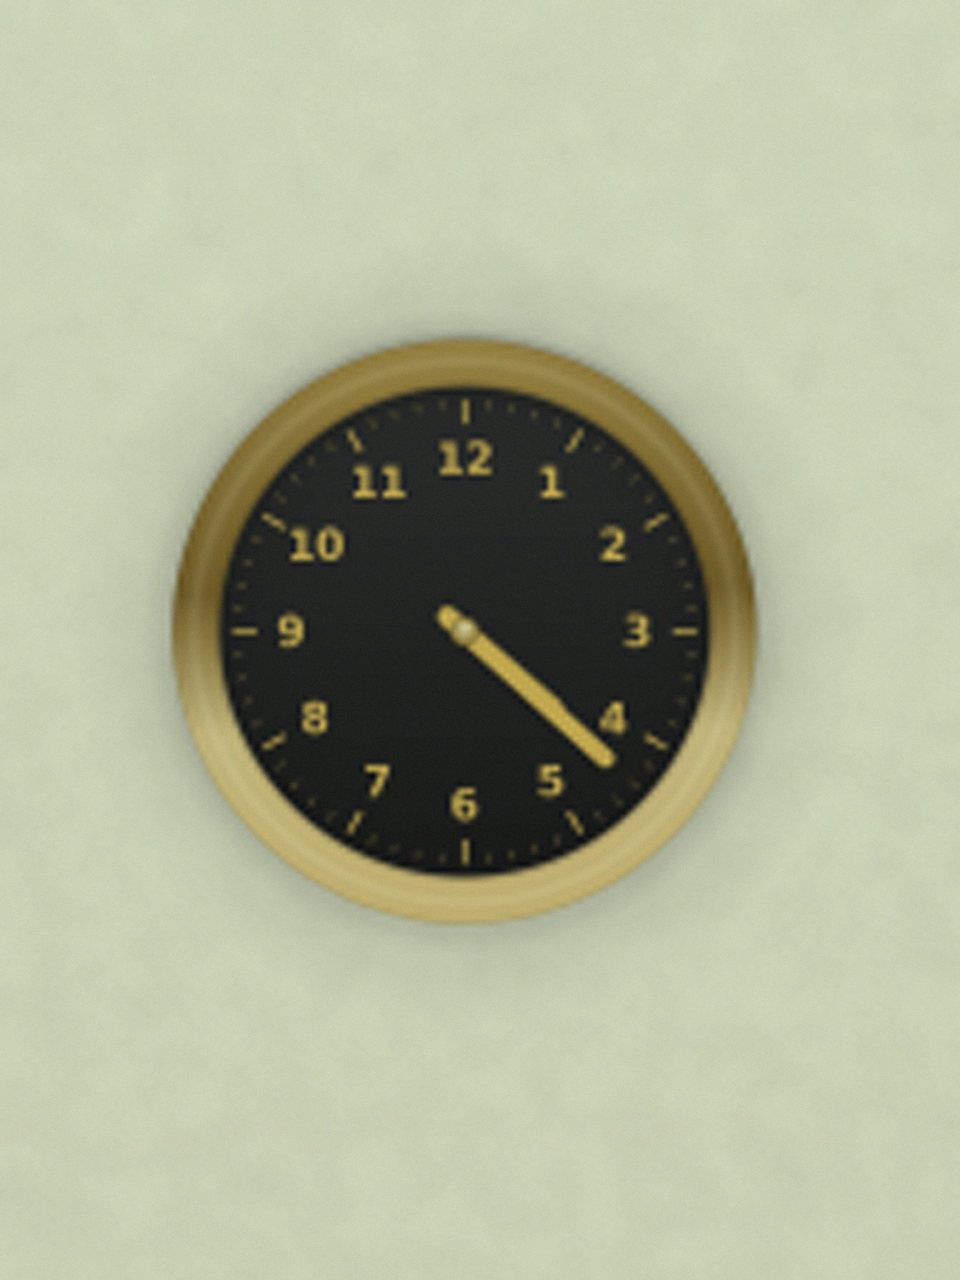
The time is {"hour": 4, "minute": 22}
